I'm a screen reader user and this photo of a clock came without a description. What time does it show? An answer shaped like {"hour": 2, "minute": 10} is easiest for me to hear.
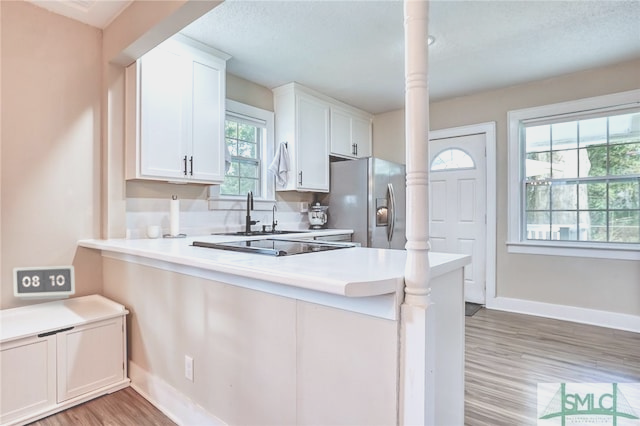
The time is {"hour": 8, "minute": 10}
